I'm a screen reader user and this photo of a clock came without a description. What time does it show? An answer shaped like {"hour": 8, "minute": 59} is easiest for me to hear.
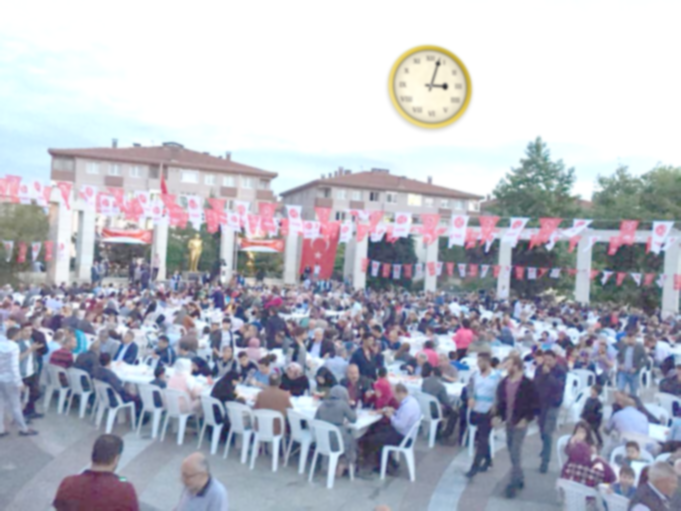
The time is {"hour": 3, "minute": 3}
